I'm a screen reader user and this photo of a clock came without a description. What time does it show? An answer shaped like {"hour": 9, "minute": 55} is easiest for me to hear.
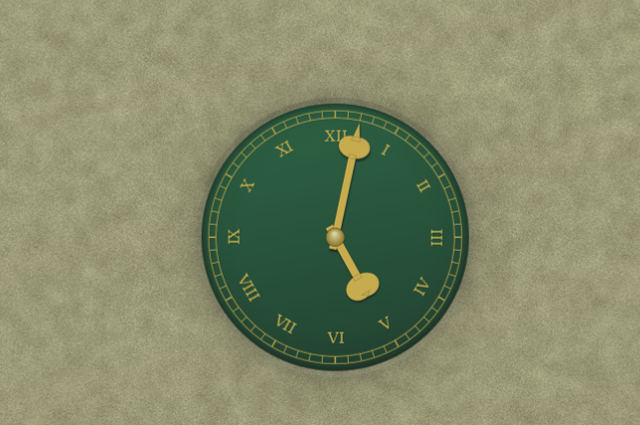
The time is {"hour": 5, "minute": 2}
